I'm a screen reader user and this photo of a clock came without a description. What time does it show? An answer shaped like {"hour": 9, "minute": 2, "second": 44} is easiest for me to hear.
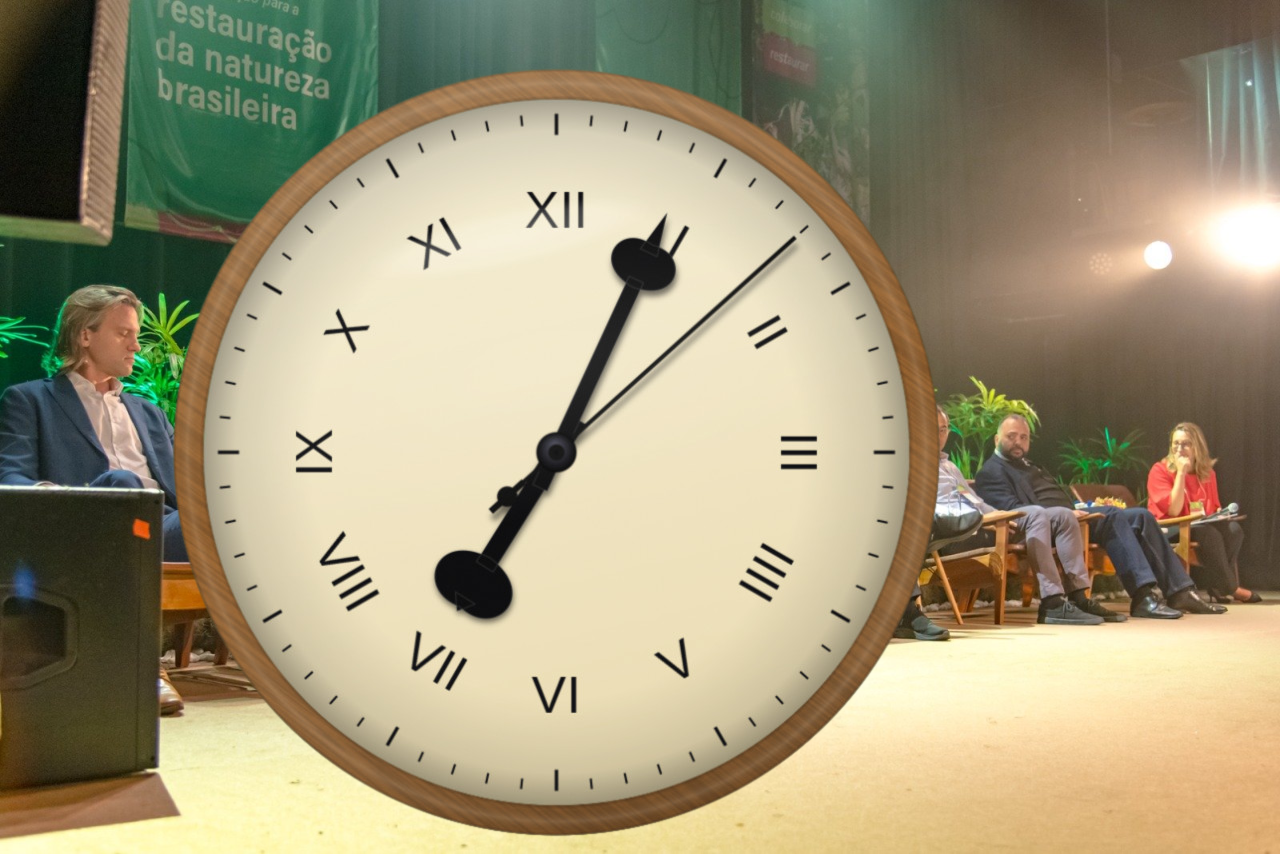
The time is {"hour": 7, "minute": 4, "second": 8}
